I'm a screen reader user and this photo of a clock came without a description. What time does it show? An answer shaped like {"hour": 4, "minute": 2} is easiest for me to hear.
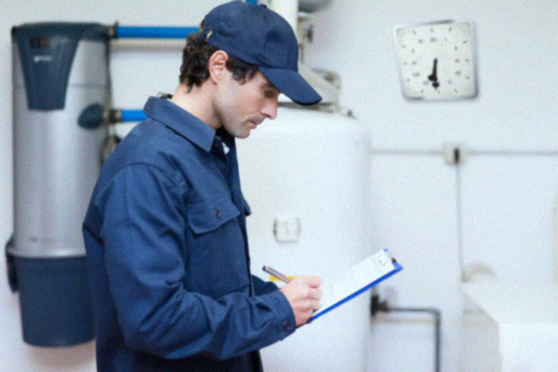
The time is {"hour": 6, "minute": 31}
